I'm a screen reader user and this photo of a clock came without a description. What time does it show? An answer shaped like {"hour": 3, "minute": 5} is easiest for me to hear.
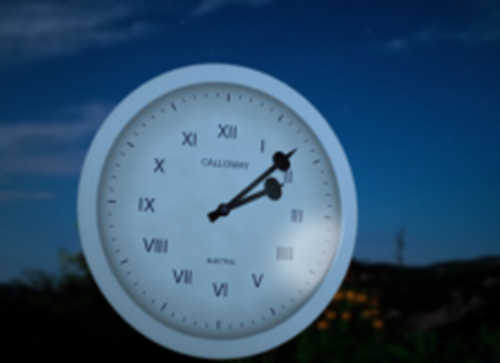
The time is {"hour": 2, "minute": 8}
